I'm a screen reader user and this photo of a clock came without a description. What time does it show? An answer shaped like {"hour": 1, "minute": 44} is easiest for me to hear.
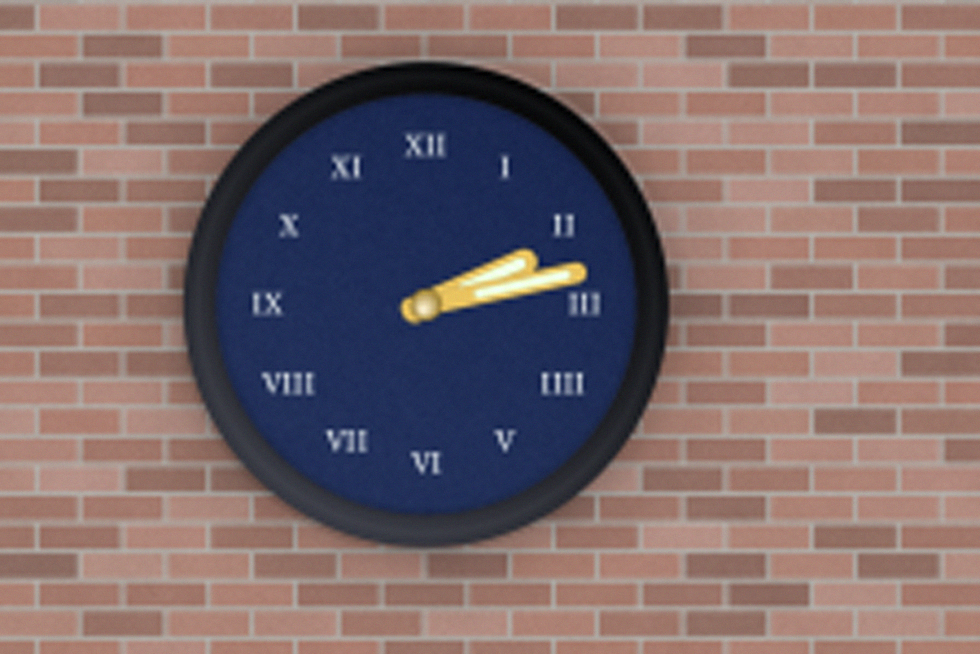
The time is {"hour": 2, "minute": 13}
